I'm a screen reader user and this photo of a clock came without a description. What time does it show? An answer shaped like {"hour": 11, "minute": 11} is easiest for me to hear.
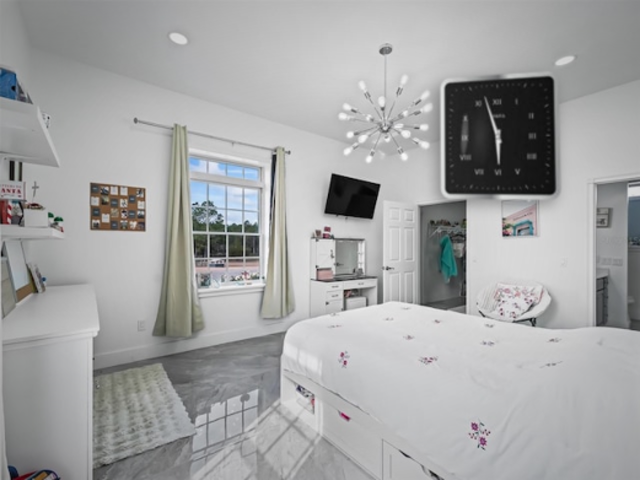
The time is {"hour": 5, "minute": 57}
